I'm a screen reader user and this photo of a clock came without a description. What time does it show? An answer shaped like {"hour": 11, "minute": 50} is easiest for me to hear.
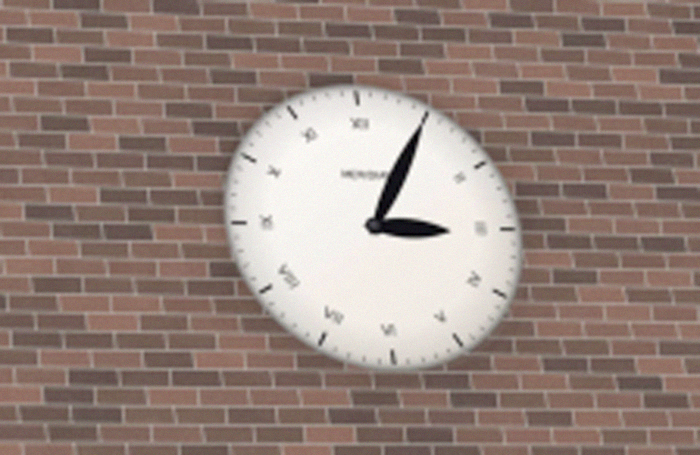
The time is {"hour": 3, "minute": 5}
